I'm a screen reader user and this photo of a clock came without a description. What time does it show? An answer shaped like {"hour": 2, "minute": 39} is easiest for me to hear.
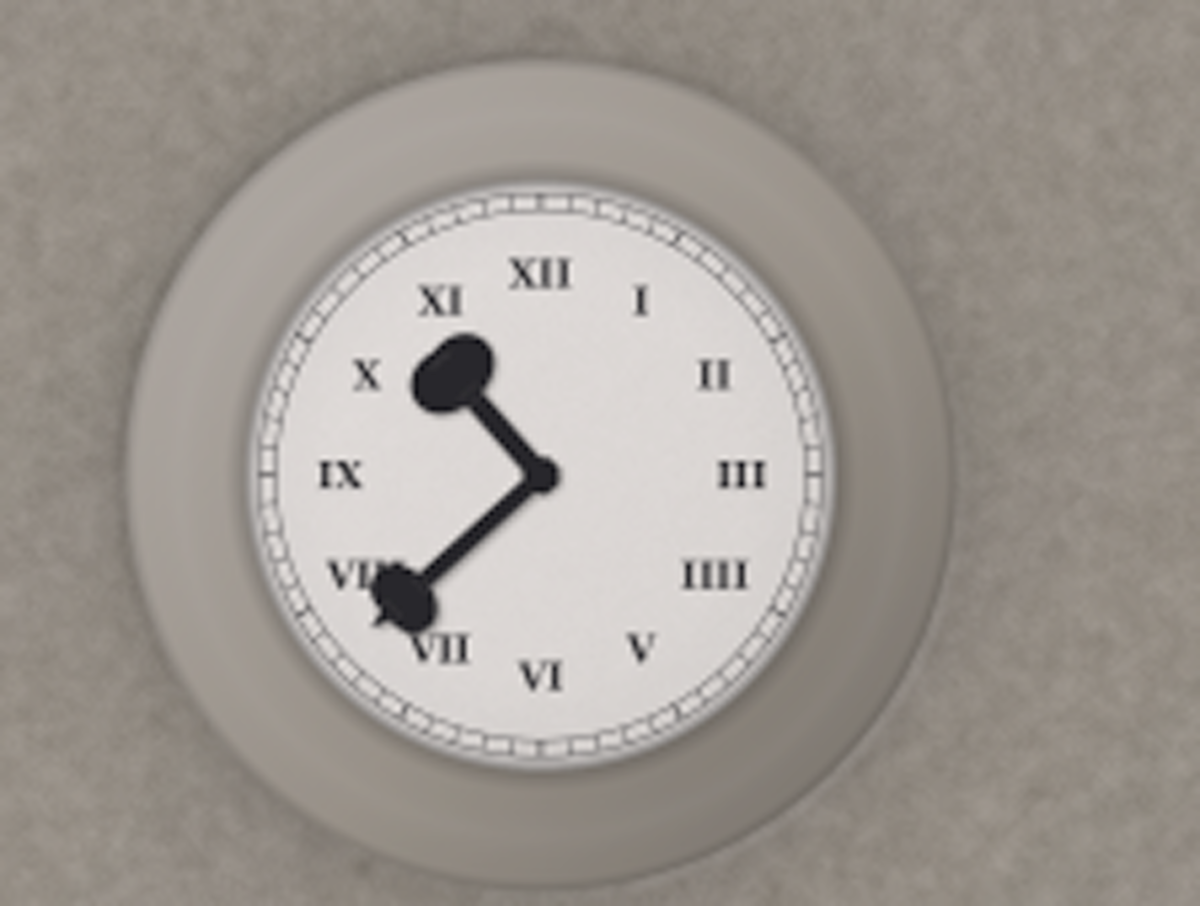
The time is {"hour": 10, "minute": 38}
